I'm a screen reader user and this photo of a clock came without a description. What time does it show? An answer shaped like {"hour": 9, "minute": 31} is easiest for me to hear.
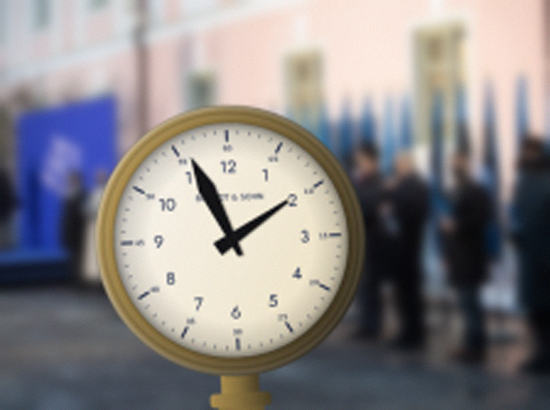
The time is {"hour": 1, "minute": 56}
